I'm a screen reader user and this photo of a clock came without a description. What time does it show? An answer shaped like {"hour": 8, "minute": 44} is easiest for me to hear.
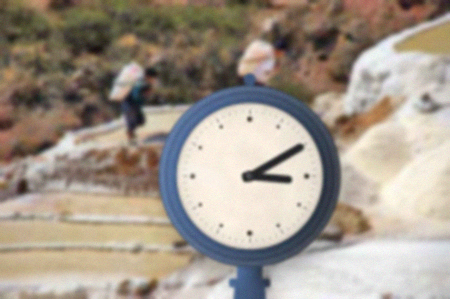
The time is {"hour": 3, "minute": 10}
